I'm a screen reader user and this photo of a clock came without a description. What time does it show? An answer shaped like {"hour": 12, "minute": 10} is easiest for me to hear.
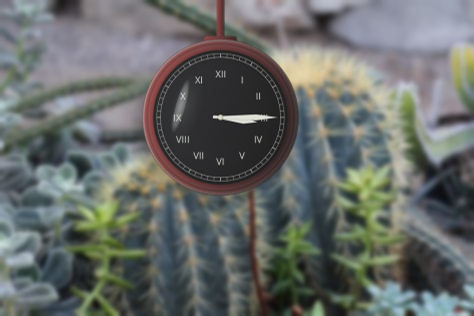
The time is {"hour": 3, "minute": 15}
